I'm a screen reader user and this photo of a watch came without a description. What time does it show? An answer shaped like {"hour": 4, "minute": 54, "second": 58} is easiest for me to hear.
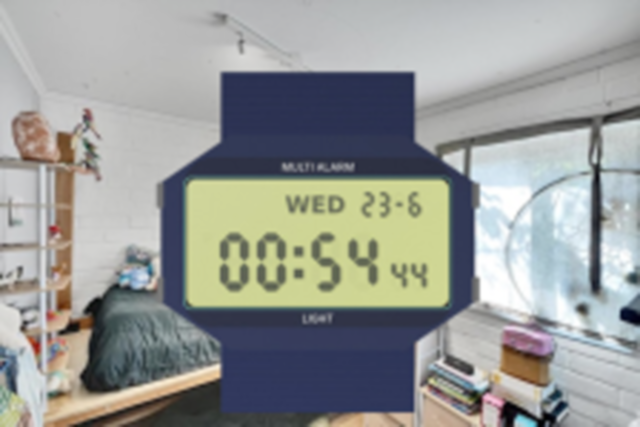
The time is {"hour": 0, "minute": 54, "second": 44}
